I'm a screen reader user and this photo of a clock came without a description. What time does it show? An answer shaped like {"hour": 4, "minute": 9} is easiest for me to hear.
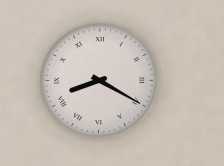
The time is {"hour": 8, "minute": 20}
